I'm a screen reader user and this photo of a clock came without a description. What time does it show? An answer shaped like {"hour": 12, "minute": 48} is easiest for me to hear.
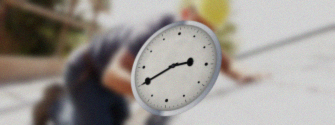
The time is {"hour": 2, "minute": 40}
